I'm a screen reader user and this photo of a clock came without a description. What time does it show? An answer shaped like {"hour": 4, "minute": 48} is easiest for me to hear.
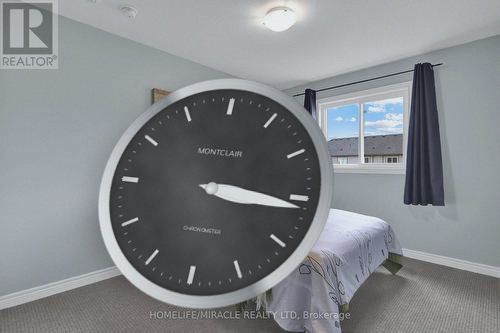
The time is {"hour": 3, "minute": 16}
